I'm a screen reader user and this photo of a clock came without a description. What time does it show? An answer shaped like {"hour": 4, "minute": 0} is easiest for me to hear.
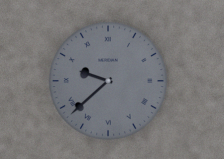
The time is {"hour": 9, "minute": 38}
